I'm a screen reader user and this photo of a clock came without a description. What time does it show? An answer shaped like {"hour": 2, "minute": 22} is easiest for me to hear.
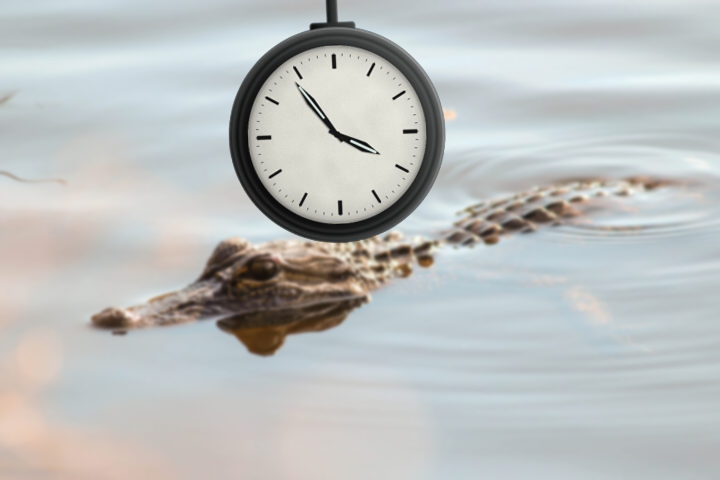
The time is {"hour": 3, "minute": 54}
